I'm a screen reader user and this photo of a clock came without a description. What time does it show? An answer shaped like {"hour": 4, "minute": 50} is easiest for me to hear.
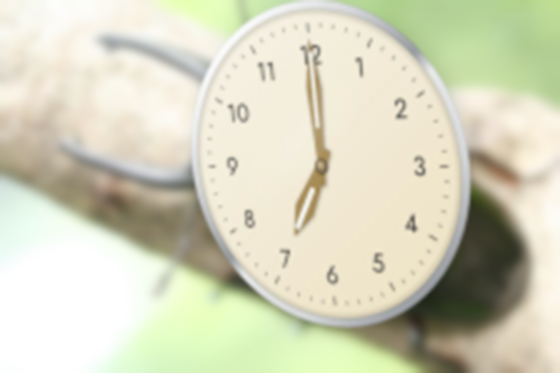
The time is {"hour": 7, "minute": 0}
